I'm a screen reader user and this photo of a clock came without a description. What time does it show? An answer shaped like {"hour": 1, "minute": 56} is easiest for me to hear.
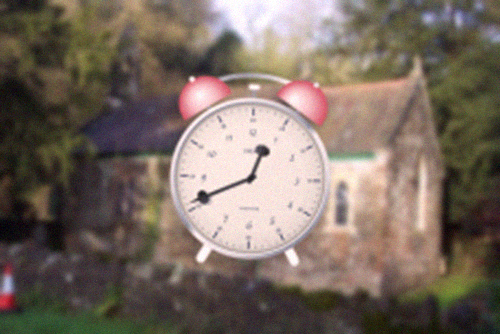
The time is {"hour": 12, "minute": 41}
